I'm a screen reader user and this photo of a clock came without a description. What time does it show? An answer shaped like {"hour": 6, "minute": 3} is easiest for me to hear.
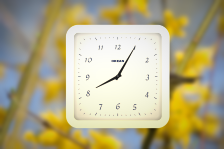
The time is {"hour": 8, "minute": 5}
